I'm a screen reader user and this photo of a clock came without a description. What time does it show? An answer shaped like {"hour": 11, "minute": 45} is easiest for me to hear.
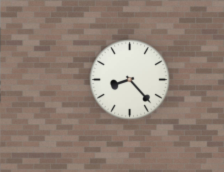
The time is {"hour": 8, "minute": 23}
